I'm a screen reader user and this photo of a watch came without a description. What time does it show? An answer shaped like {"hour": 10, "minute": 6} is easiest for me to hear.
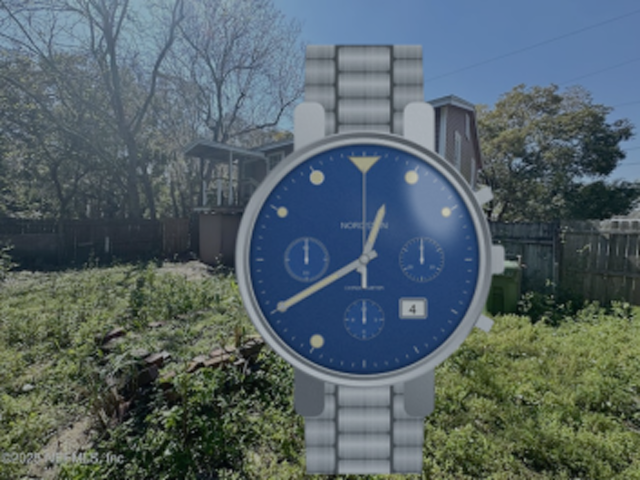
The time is {"hour": 12, "minute": 40}
